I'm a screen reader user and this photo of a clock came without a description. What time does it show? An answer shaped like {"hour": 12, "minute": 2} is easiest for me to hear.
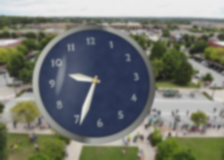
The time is {"hour": 9, "minute": 34}
